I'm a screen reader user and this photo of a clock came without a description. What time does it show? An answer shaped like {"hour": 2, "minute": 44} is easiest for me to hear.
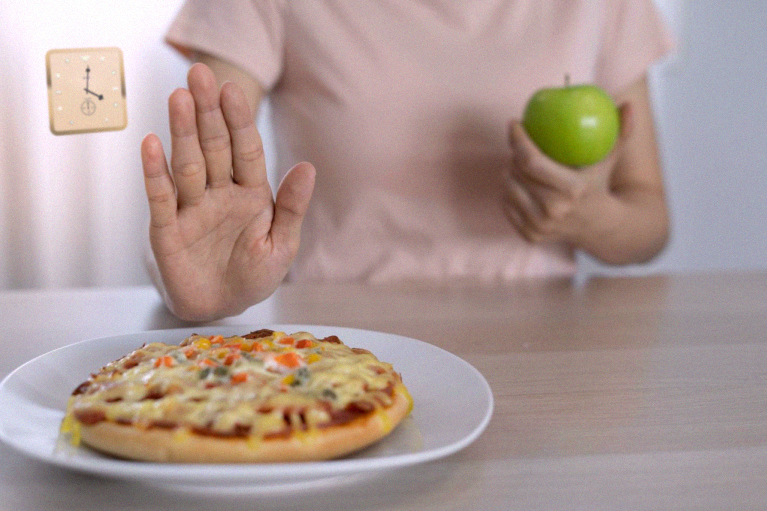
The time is {"hour": 4, "minute": 1}
